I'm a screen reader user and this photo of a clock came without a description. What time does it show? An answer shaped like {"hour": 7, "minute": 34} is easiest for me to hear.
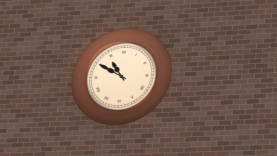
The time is {"hour": 10, "minute": 50}
